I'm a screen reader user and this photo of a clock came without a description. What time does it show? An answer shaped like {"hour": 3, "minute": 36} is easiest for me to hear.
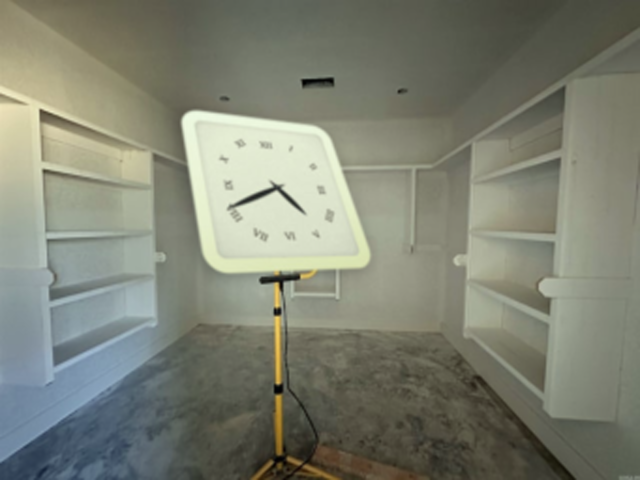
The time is {"hour": 4, "minute": 41}
